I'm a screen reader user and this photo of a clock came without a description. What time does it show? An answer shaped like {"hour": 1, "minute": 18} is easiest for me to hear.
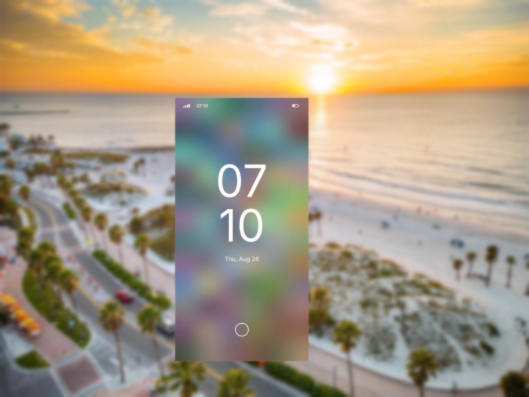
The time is {"hour": 7, "minute": 10}
